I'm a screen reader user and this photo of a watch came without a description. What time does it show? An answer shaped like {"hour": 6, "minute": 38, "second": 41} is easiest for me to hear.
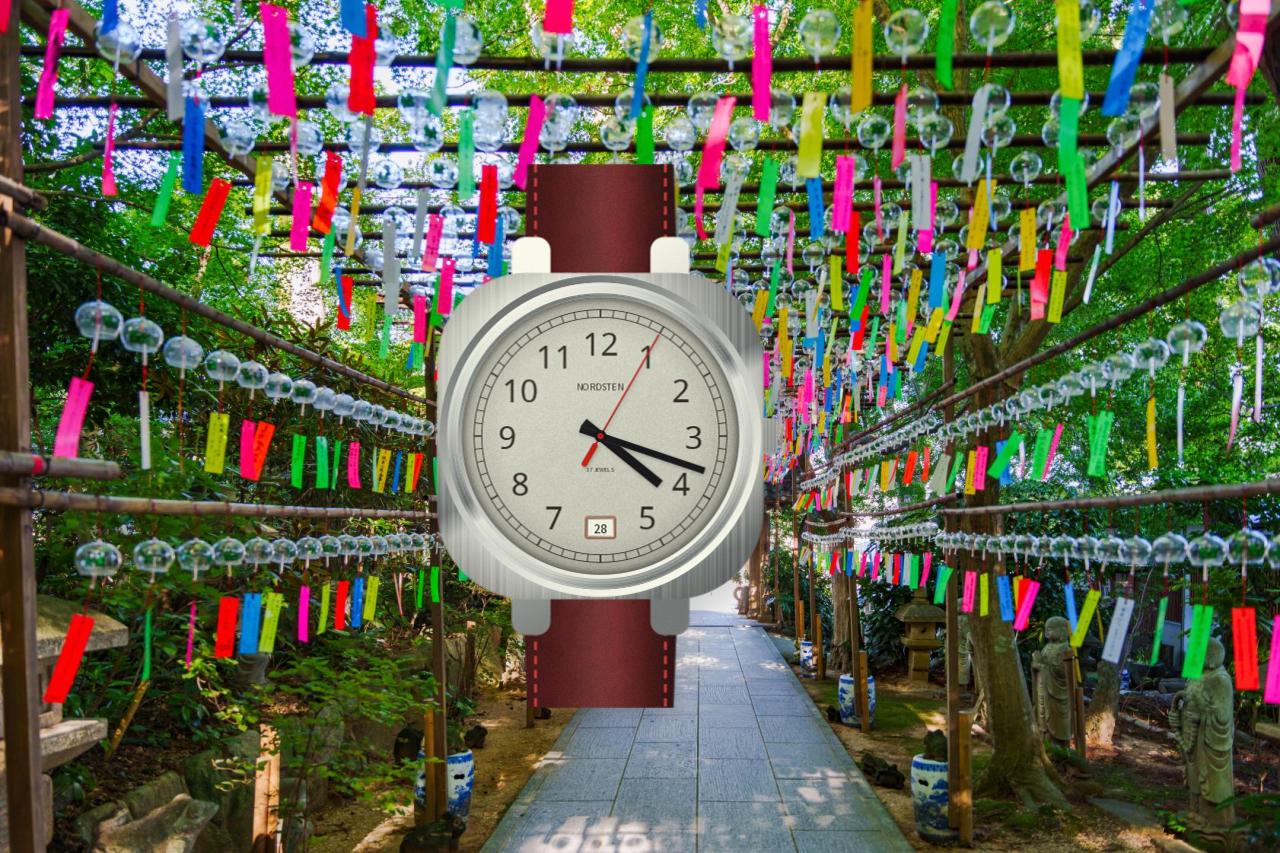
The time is {"hour": 4, "minute": 18, "second": 5}
